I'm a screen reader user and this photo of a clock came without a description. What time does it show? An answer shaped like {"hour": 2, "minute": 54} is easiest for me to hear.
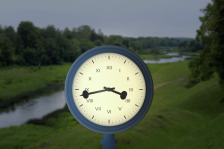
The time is {"hour": 3, "minute": 43}
